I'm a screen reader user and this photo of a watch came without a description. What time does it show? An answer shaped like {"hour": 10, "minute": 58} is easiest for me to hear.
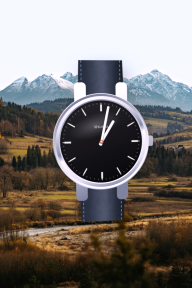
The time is {"hour": 1, "minute": 2}
